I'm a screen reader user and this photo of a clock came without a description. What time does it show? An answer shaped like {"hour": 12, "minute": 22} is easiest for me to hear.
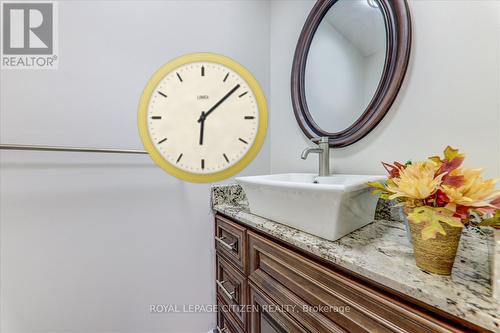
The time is {"hour": 6, "minute": 8}
